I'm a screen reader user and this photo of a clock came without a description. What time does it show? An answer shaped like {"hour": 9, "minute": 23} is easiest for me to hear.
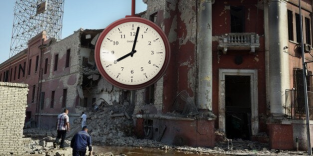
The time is {"hour": 8, "minute": 2}
